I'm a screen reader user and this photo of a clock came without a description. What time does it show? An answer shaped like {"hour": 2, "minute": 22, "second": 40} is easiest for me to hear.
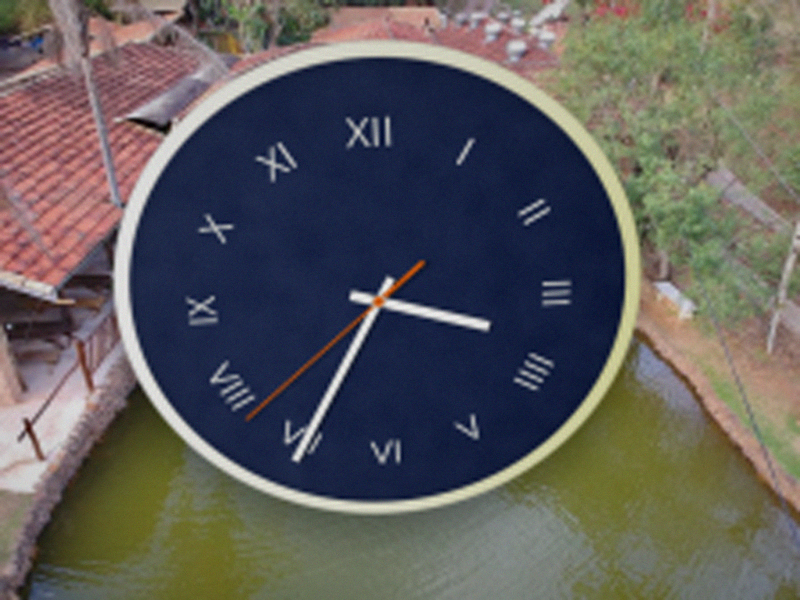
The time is {"hour": 3, "minute": 34, "second": 38}
